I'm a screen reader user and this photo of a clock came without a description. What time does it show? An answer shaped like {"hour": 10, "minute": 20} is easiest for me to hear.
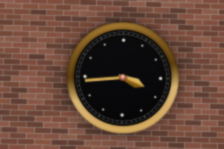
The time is {"hour": 3, "minute": 44}
